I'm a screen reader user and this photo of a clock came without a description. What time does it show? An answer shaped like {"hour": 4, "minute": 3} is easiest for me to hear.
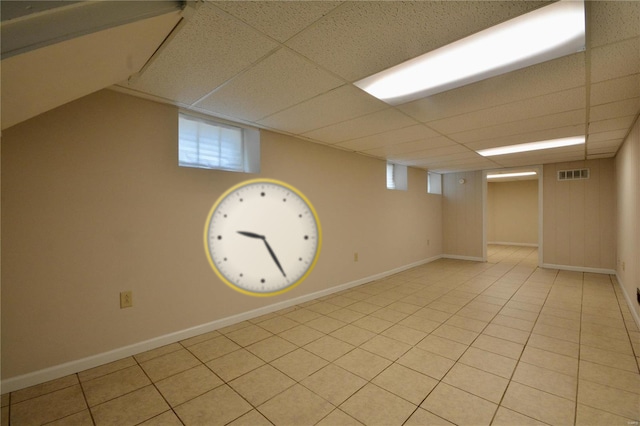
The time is {"hour": 9, "minute": 25}
